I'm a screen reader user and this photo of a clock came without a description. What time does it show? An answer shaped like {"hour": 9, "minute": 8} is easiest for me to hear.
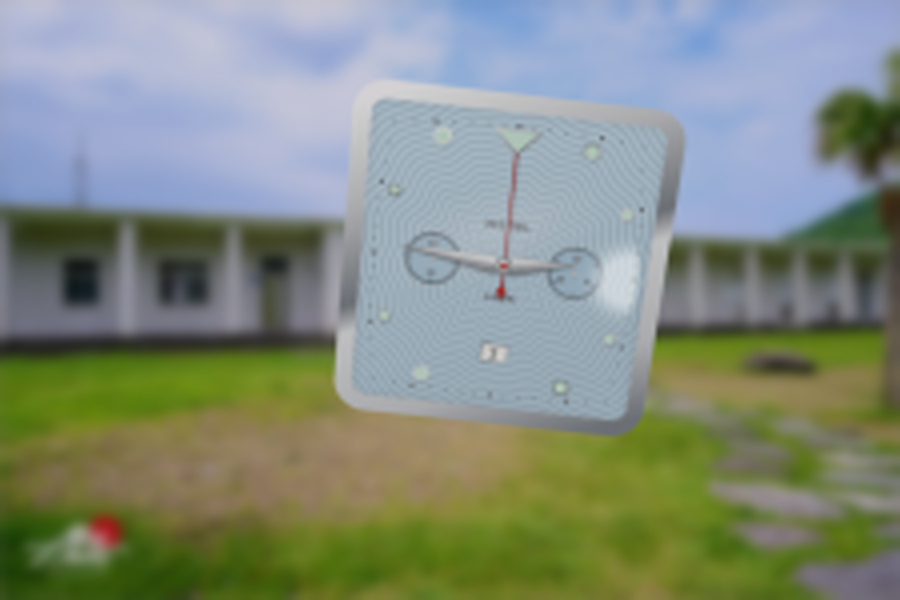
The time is {"hour": 2, "minute": 46}
